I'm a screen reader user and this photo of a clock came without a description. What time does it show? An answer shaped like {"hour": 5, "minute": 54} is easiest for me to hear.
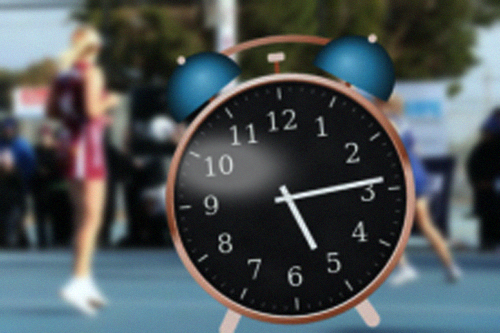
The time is {"hour": 5, "minute": 14}
